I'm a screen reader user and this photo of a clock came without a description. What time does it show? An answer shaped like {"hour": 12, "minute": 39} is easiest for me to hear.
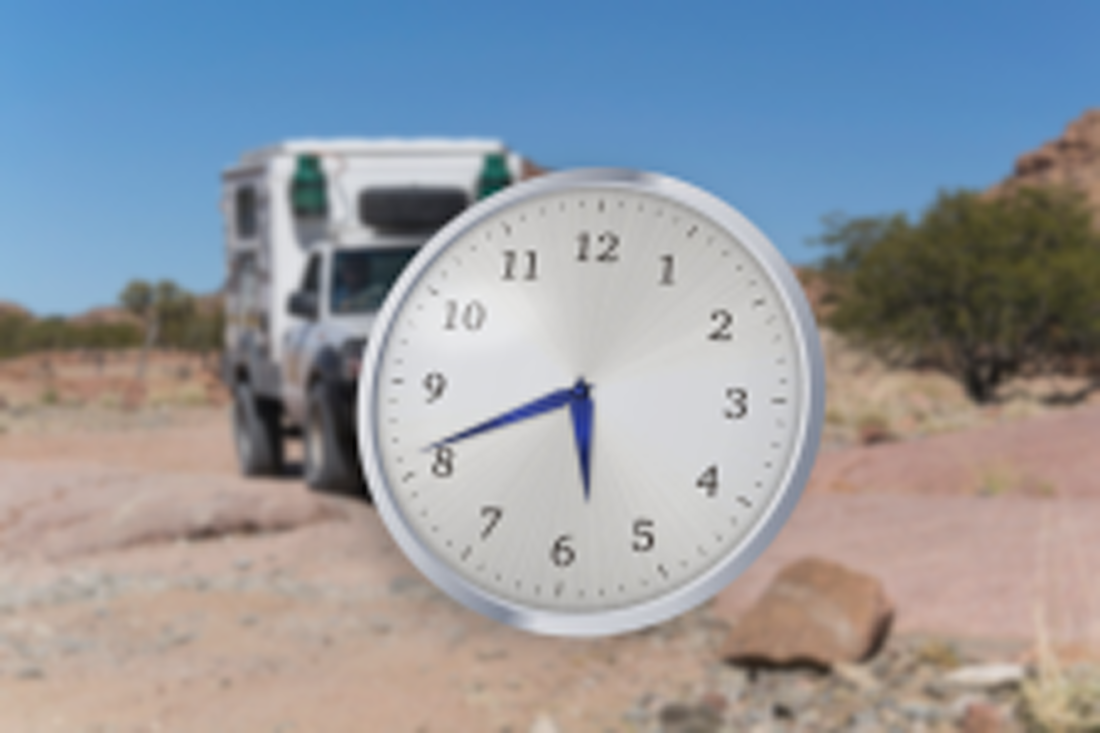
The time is {"hour": 5, "minute": 41}
